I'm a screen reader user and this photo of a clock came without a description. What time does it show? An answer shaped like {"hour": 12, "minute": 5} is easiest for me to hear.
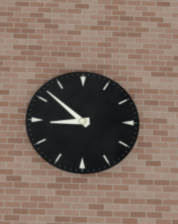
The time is {"hour": 8, "minute": 52}
